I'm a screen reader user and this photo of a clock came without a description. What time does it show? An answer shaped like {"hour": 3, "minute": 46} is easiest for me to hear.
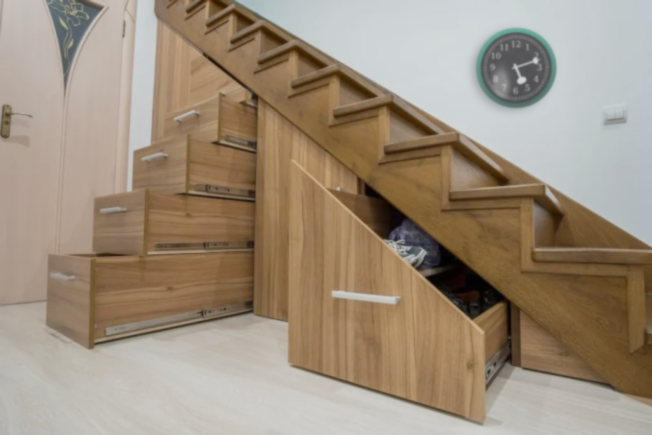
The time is {"hour": 5, "minute": 12}
